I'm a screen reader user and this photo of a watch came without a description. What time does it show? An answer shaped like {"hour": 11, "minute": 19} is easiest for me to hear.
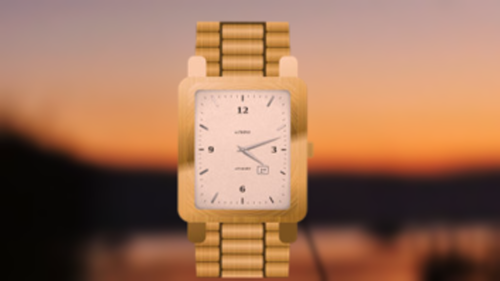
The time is {"hour": 4, "minute": 12}
